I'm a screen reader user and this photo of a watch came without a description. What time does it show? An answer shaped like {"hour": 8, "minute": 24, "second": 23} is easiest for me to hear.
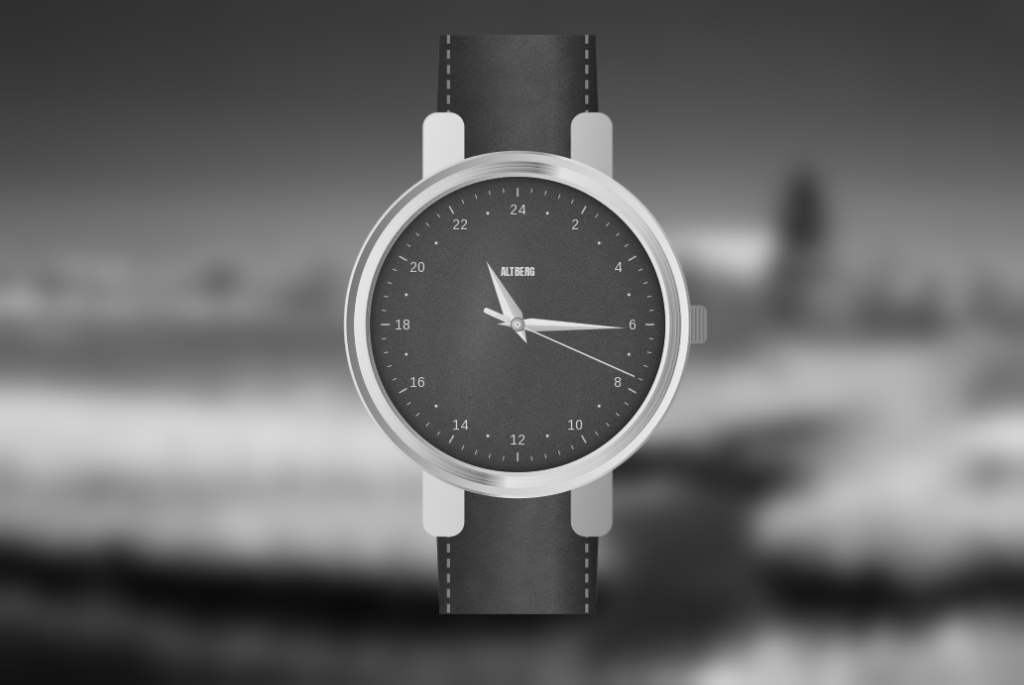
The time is {"hour": 22, "minute": 15, "second": 19}
